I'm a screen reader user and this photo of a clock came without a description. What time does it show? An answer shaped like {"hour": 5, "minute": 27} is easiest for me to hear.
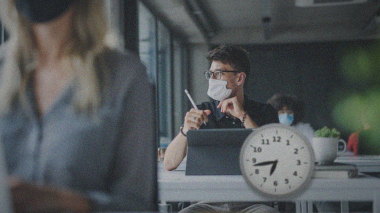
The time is {"hour": 6, "minute": 43}
